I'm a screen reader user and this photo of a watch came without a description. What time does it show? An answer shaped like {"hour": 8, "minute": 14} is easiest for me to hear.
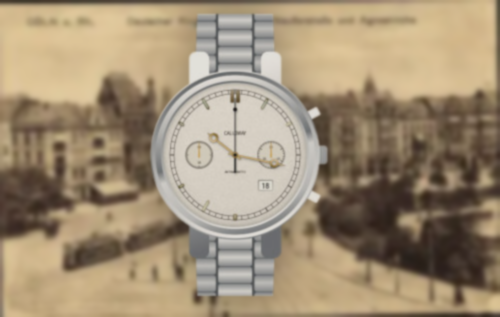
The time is {"hour": 10, "minute": 17}
